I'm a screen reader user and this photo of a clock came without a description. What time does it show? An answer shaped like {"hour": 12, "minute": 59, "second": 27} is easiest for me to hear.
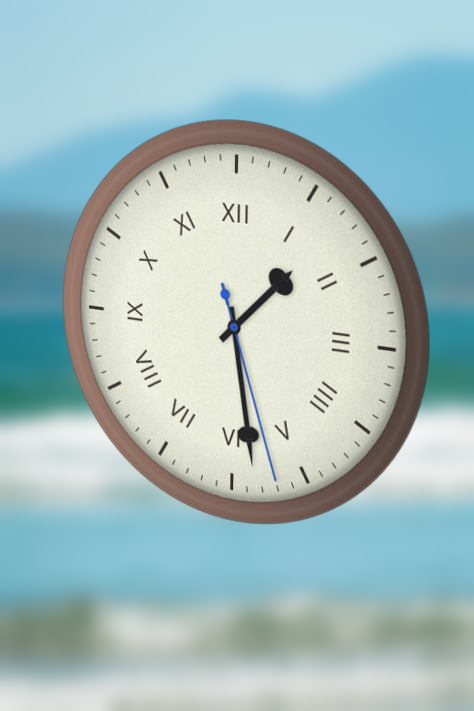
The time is {"hour": 1, "minute": 28, "second": 27}
